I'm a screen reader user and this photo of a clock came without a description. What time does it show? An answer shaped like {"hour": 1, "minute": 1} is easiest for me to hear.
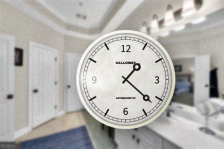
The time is {"hour": 1, "minute": 22}
